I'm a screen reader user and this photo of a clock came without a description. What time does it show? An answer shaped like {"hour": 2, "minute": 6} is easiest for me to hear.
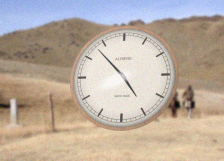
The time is {"hour": 4, "minute": 53}
